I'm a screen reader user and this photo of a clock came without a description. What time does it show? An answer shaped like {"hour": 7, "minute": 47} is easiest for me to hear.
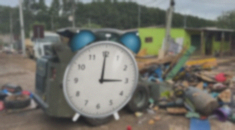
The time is {"hour": 3, "minute": 0}
